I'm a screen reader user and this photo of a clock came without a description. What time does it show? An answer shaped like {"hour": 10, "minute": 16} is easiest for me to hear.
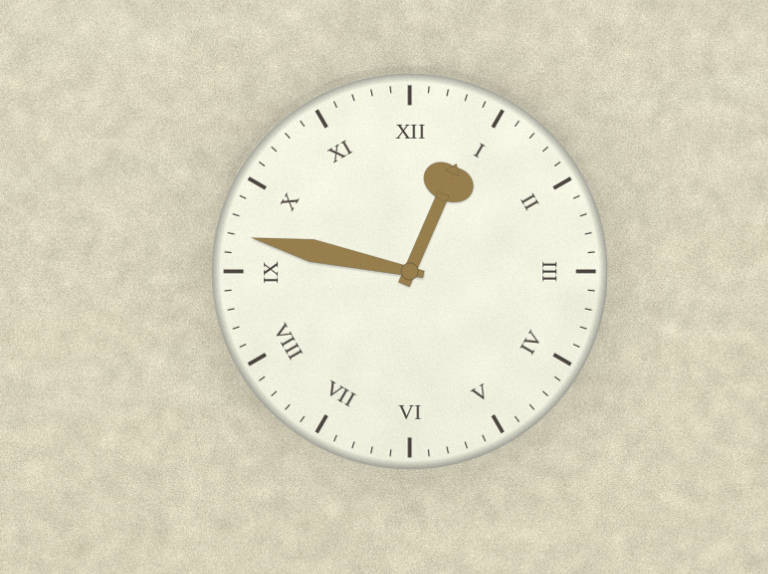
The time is {"hour": 12, "minute": 47}
